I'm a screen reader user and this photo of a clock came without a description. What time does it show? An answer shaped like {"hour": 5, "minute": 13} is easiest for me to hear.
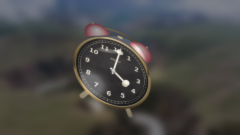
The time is {"hour": 4, "minute": 1}
